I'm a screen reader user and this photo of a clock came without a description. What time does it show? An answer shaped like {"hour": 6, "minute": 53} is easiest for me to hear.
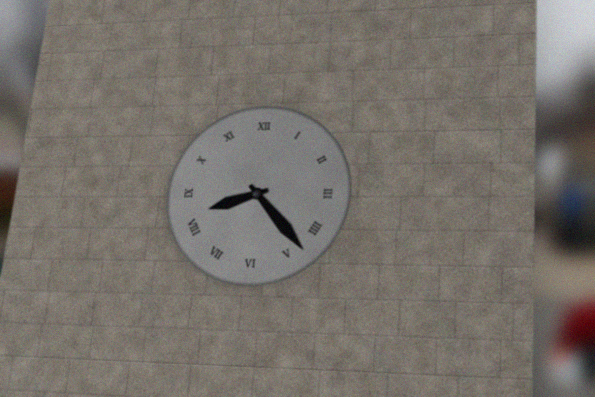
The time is {"hour": 8, "minute": 23}
